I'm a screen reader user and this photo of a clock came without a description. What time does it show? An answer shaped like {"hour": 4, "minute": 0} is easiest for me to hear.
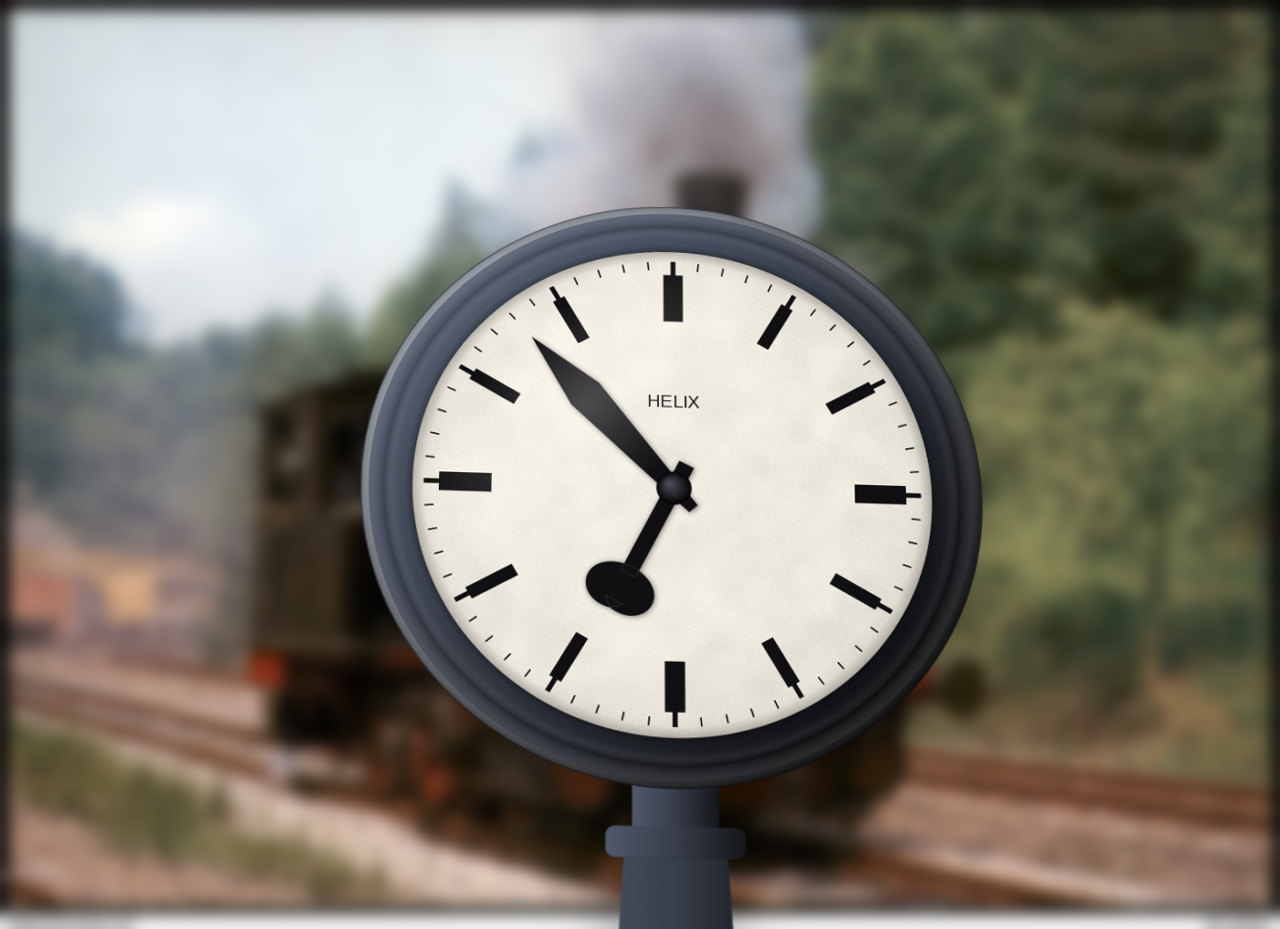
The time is {"hour": 6, "minute": 53}
